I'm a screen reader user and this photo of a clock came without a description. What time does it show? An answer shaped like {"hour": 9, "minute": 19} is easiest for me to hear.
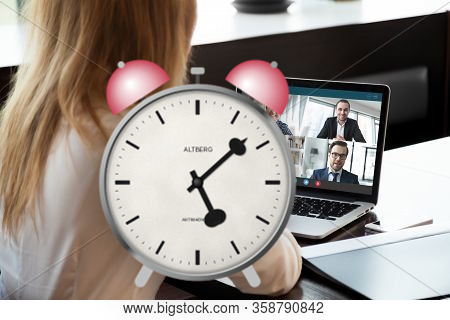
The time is {"hour": 5, "minute": 8}
